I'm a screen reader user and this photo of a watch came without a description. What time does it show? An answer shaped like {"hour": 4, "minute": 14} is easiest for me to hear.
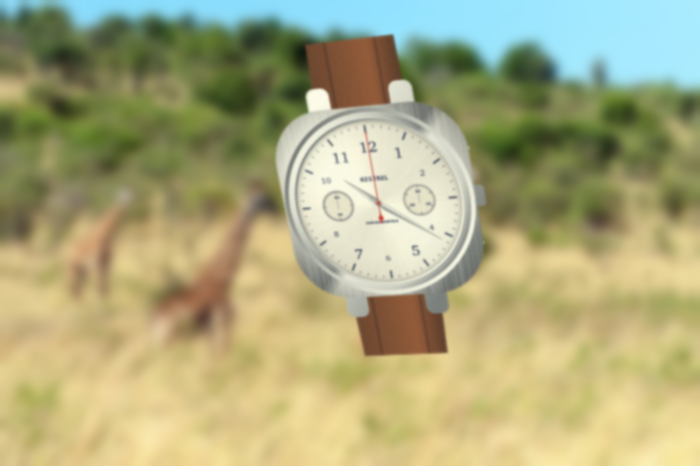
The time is {"hour": 10, "minute": 21}
